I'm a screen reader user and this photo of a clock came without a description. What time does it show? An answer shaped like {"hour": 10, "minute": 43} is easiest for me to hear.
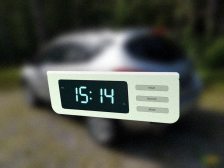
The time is {"hour": 15, "minute": 14}
